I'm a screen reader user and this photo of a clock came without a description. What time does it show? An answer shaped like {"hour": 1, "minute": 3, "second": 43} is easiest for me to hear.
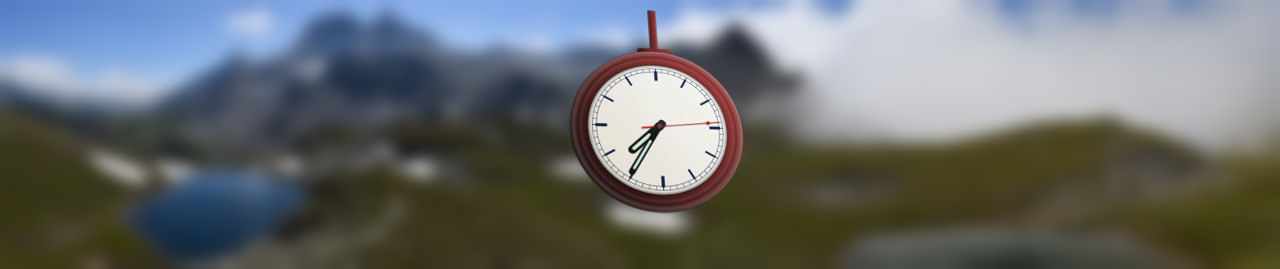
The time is {"hour": 7, "minute": 35, "second": 14}
